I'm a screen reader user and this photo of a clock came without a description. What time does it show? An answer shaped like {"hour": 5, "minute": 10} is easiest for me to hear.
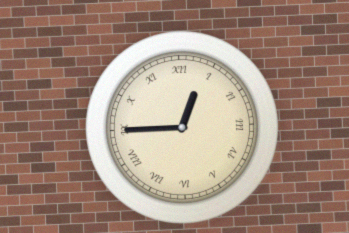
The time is {"hour": 12, "minute": 45}
